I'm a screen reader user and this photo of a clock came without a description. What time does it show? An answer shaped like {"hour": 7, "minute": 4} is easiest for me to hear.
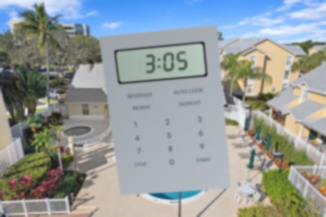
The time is {"hour": 3, "minute": 5}
